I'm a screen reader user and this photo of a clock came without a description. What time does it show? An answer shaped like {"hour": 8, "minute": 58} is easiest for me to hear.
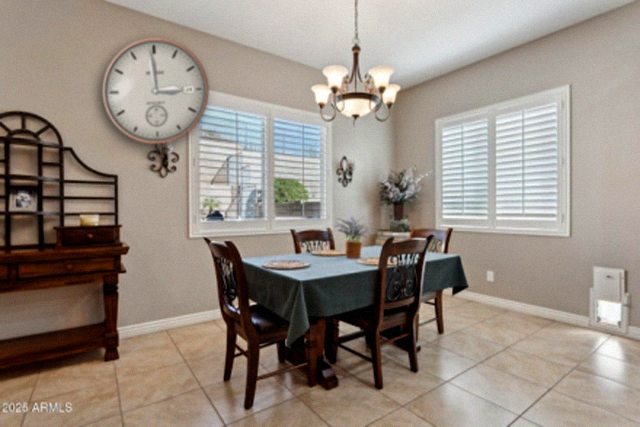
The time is {"hour": 2, "minute": 59}
